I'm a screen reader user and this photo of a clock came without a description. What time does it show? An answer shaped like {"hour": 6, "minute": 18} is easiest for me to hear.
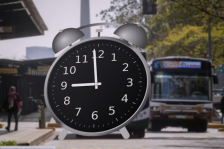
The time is {"hour": 8, "minute": 59}
